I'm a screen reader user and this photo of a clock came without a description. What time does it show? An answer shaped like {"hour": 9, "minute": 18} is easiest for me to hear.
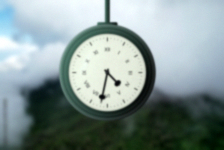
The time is {"hour": 4, "minute": 32}
